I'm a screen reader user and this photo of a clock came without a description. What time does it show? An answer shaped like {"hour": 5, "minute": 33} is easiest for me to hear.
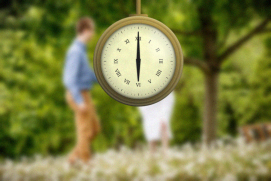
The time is {"hour": 6, "minute": 0}
